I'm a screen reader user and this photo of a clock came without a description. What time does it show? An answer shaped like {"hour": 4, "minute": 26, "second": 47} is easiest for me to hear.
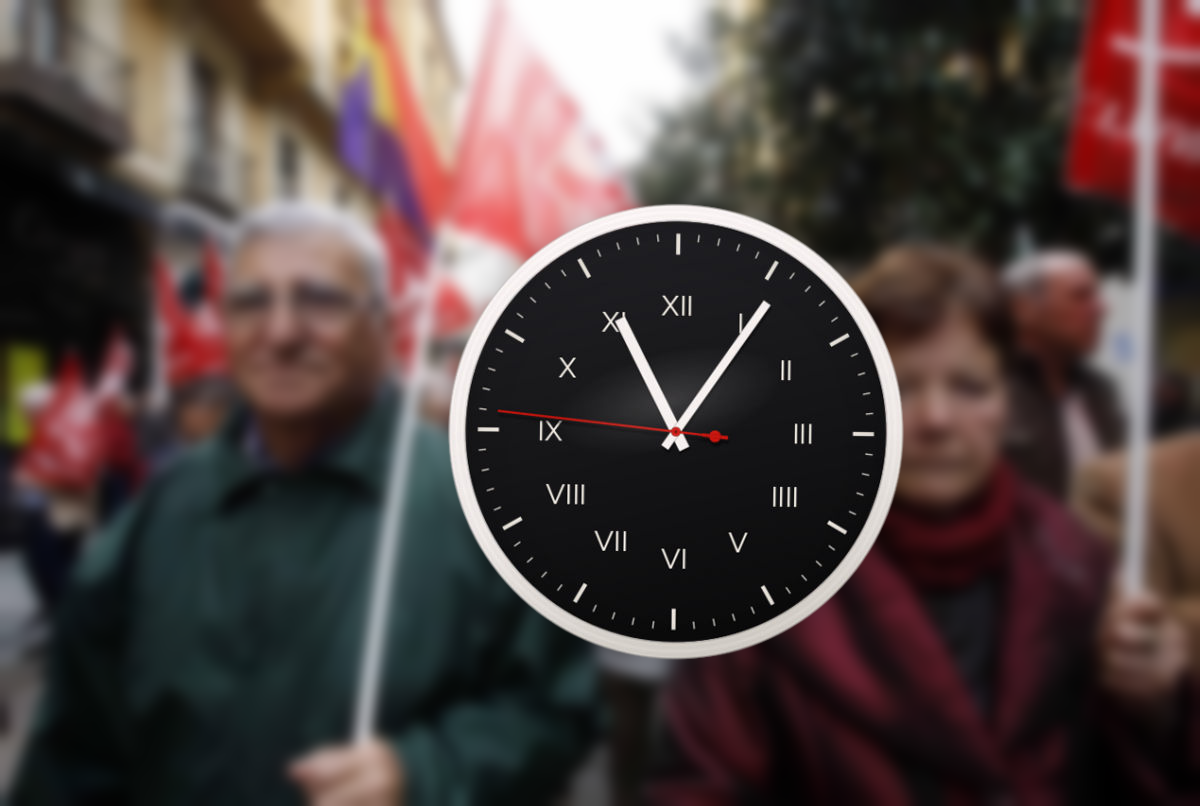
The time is {"hour": 11, "minute": 5, "second": 46}
